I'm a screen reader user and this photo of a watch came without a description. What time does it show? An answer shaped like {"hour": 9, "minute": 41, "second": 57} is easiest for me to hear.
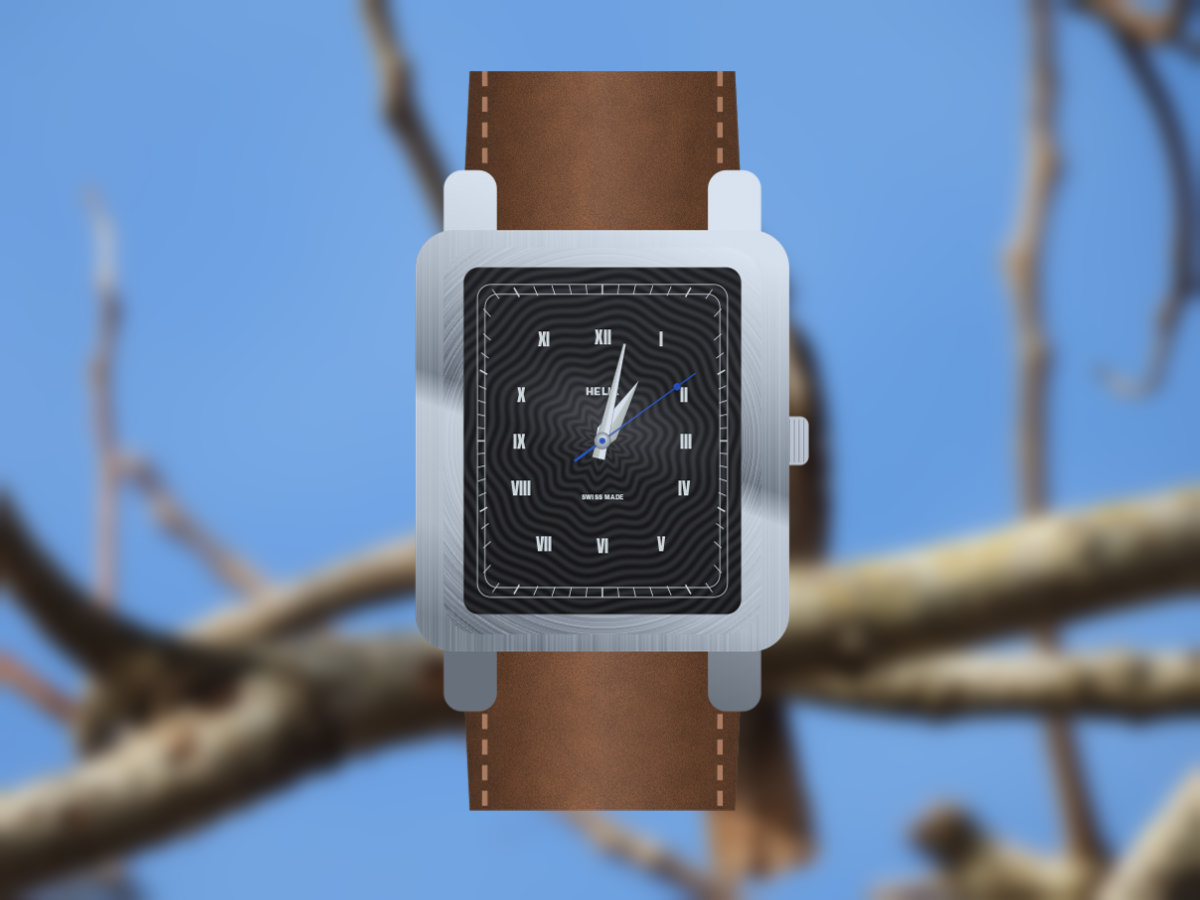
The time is {"hour": 1, "minute": 2, "second": 9}
